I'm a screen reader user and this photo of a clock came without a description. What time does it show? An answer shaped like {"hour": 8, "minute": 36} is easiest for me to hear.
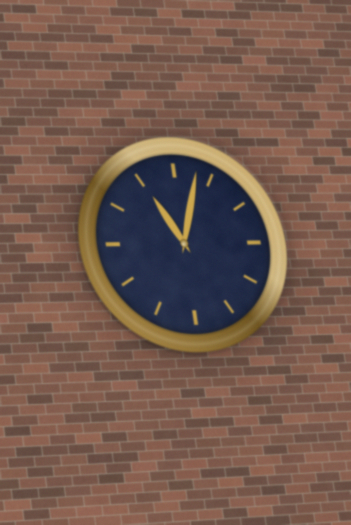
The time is {"hour": 11, "minute": 3}
